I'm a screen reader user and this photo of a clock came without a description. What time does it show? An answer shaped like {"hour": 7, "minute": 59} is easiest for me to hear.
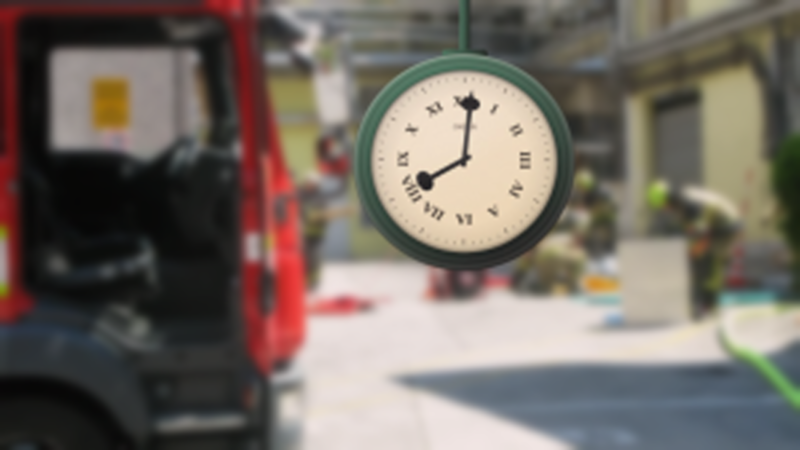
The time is {"hour": 8, "minute": 1}
